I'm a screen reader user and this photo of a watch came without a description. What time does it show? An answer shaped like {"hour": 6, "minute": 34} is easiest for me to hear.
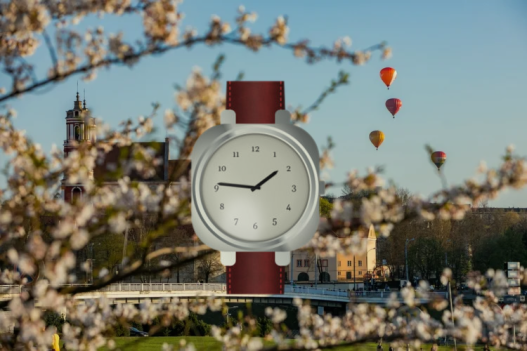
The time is {"hour": 1, "minute": 46}
